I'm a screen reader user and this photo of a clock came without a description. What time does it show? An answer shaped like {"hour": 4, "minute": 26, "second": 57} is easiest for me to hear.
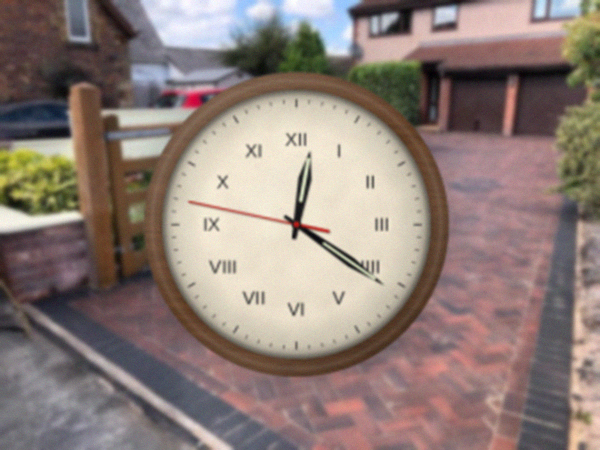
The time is {"hour": 12, "minute": 20, "second": 47}
